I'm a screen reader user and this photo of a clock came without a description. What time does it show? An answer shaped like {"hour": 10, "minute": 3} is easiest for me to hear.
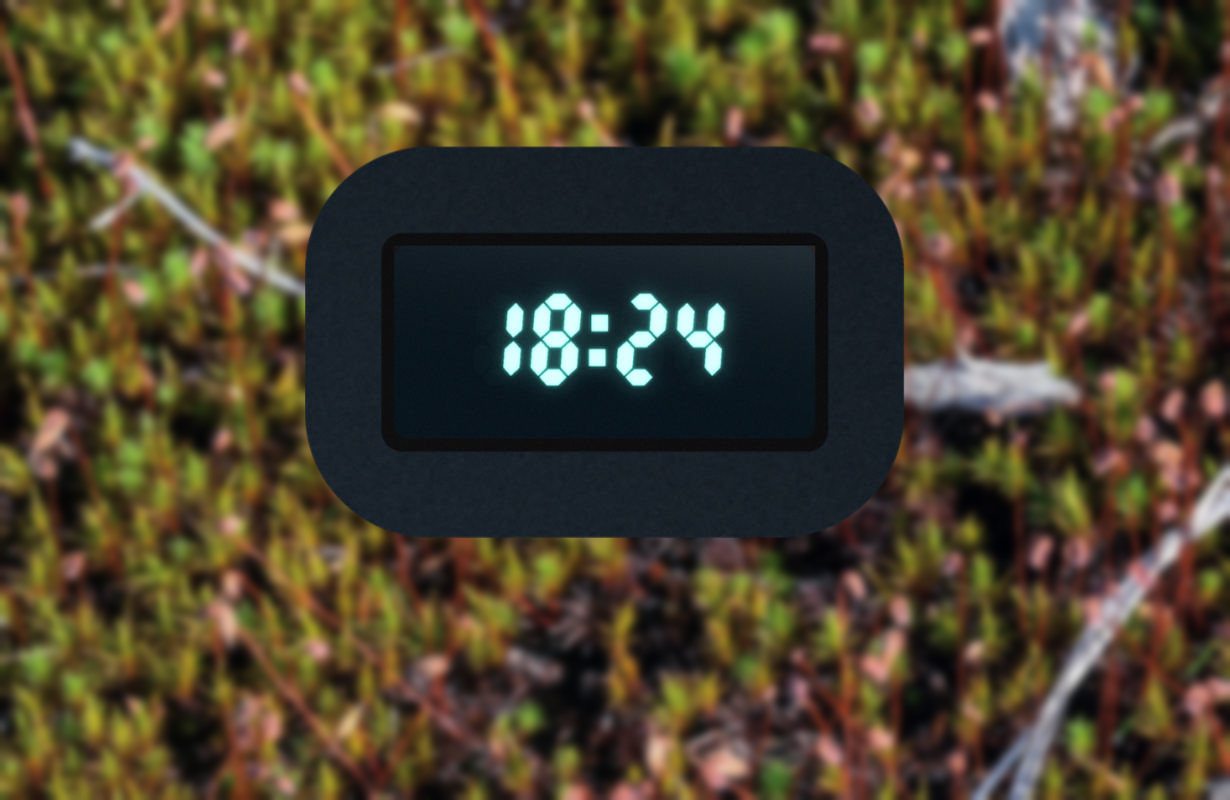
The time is {"hour": 18, "minute": 24}
